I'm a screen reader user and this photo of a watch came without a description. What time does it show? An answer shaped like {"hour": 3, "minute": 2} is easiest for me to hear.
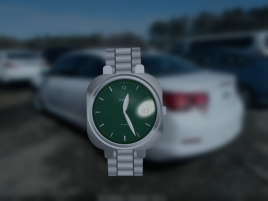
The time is {"hour": 12, "minute": 26}
